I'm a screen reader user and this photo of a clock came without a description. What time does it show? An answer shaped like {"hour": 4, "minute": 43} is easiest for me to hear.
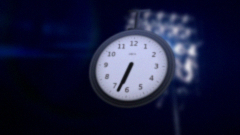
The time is {"hour": 6, "minute": 33}
